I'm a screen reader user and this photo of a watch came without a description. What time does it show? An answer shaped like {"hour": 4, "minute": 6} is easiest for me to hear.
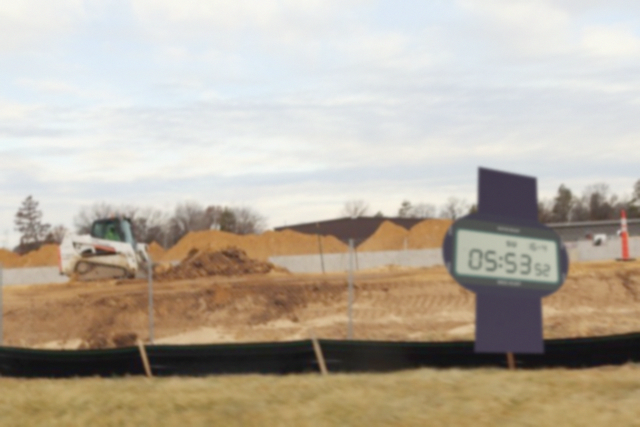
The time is {"hour": 5, "minute": 53}
